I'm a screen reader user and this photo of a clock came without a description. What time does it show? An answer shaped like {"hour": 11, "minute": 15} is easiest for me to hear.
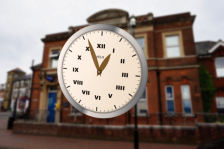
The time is {"hour": 12, "minute": 56}
